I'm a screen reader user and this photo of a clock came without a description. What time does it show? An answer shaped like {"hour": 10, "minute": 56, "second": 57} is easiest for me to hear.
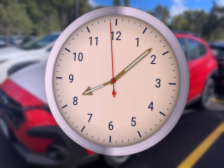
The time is {"hour": 8, "minute": 7, "second": 59}
